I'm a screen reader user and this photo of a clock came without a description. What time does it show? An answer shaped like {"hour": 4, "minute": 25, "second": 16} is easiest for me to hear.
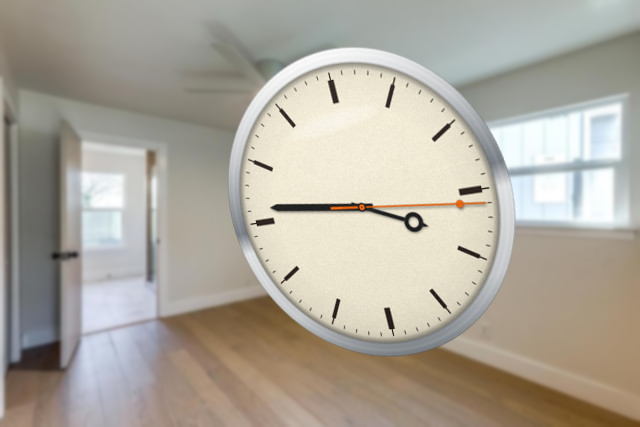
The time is {"hour": 3, "minute": 46, "second": 16}
